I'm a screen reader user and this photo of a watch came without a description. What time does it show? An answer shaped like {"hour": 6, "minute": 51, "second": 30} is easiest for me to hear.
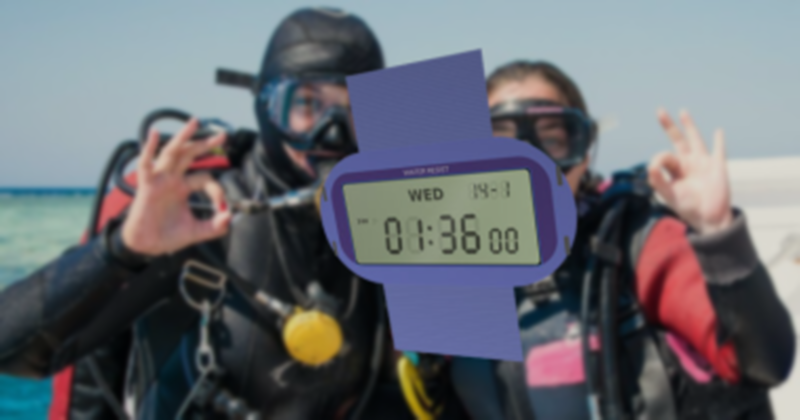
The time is {"hour": 1, "minute": 36, "second": 0}
